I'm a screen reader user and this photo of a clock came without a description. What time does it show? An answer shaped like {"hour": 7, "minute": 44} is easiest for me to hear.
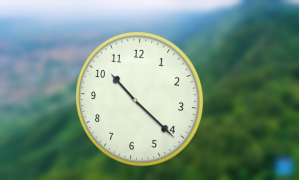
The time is {"hour": 10, "minute": 21}
